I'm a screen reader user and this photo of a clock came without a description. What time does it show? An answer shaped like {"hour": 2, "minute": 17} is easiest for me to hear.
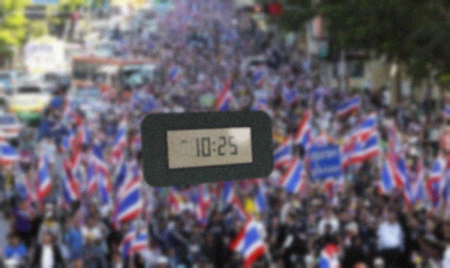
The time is {"hour": 10, "minute": 25}
